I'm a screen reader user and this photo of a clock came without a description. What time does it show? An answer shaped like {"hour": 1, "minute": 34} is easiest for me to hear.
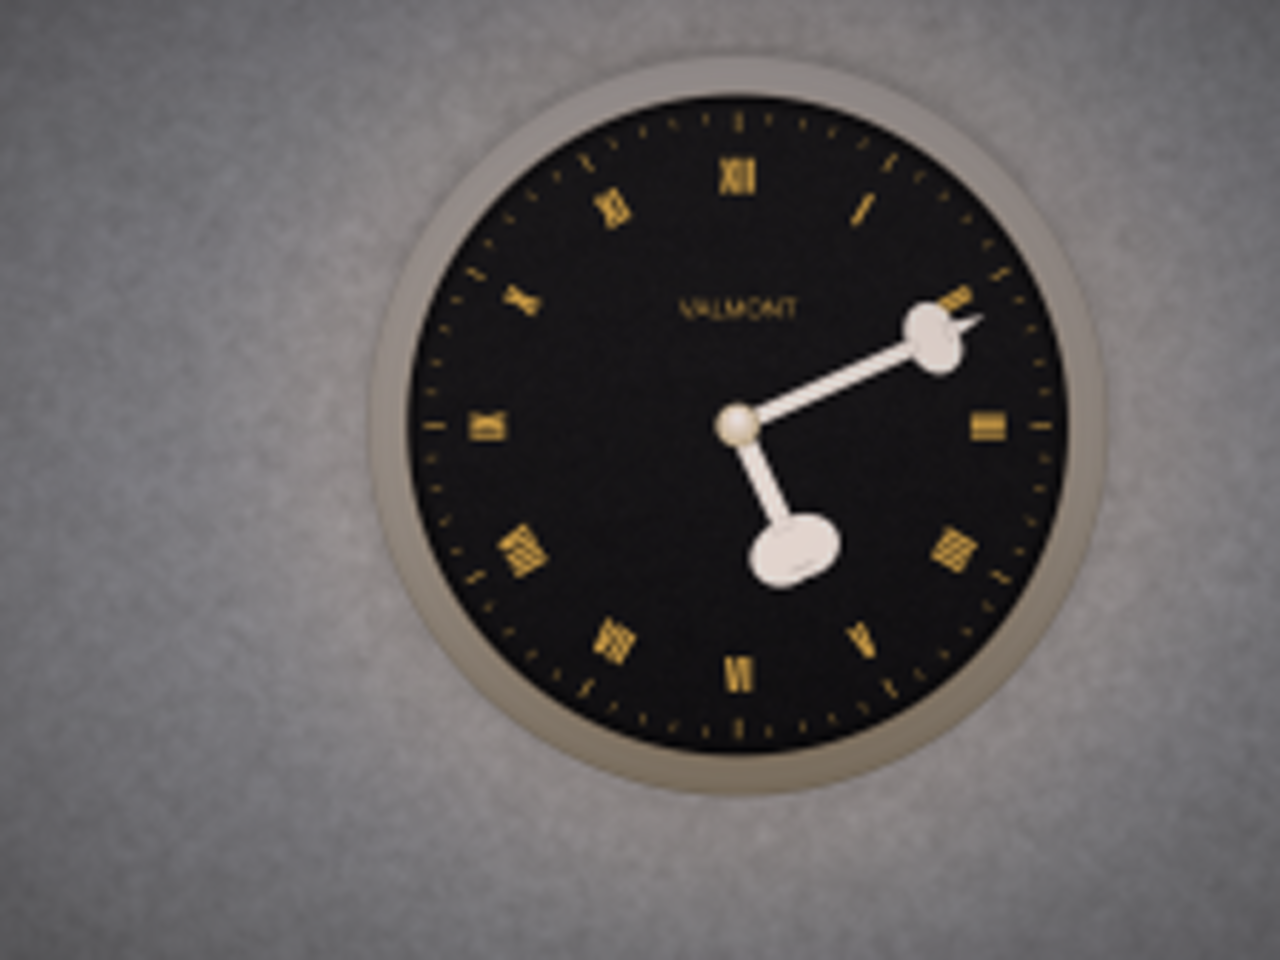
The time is {"hour": 5, "minute": 11}
